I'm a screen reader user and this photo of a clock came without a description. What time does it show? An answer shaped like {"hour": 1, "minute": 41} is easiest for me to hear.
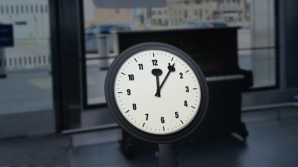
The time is {"hour": 12, "minute": 6}
